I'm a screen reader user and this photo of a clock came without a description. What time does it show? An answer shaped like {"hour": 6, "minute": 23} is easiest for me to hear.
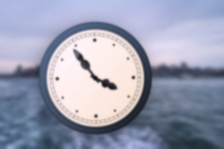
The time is {"hour": 3, "minute": 54}
